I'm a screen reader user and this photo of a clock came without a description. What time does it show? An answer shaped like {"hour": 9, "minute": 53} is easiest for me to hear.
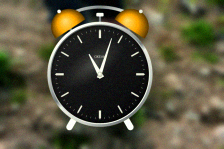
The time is {"hour": 11, "minute": 3}
